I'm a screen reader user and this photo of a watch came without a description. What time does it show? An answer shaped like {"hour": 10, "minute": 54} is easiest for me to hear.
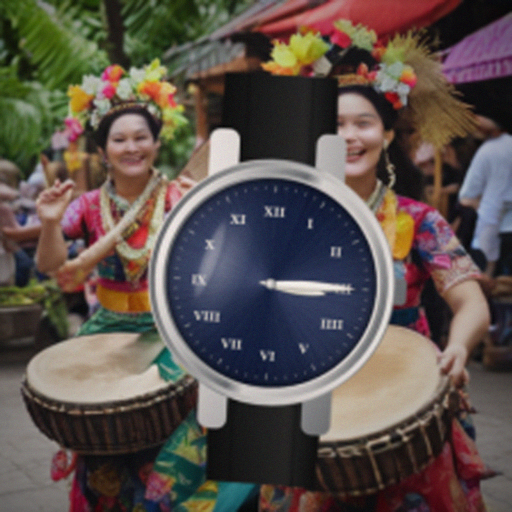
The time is {"hour": 3, "minute": 15}
